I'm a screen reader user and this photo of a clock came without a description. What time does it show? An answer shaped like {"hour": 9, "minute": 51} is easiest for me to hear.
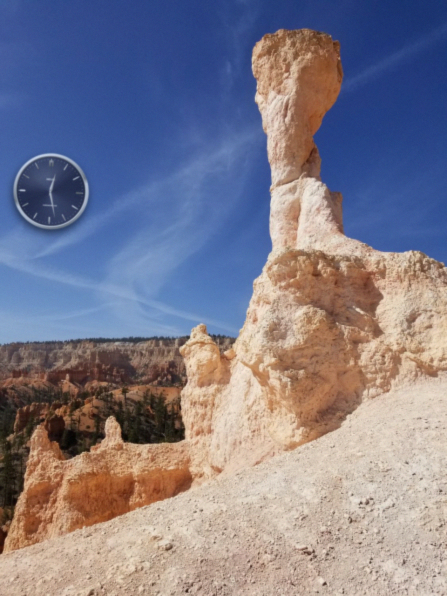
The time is {"hour": 12, "minute": 28}
